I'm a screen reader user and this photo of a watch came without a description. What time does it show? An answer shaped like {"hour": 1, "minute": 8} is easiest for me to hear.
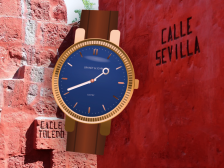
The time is {"hour": 1, "minute": 41}
